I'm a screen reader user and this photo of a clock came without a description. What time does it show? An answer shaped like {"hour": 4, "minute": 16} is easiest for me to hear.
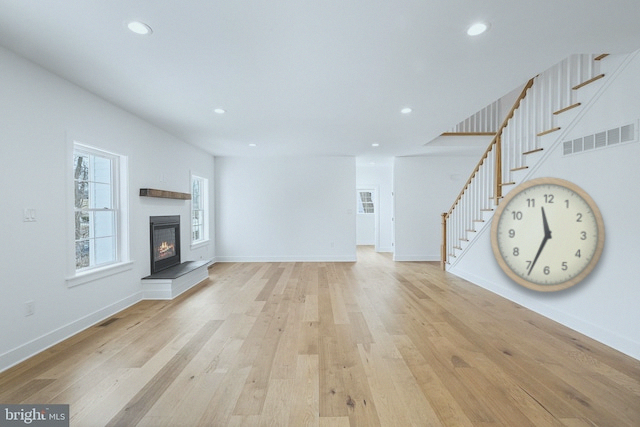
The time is {"hour": 11, "minute": 34}
